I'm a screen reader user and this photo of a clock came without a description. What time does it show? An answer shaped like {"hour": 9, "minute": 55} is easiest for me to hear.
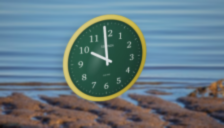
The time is {"hour": 9, "minute": 59}
